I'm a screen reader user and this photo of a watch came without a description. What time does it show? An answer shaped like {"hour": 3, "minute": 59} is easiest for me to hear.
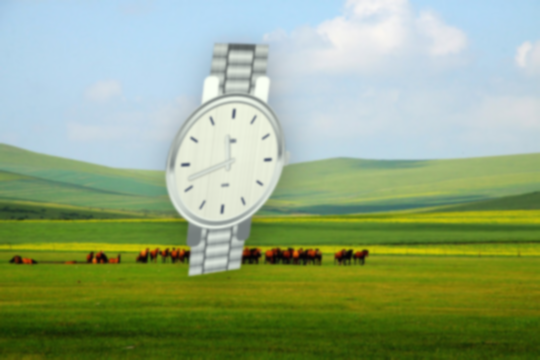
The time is {"hour": 11, "minute": 42}
